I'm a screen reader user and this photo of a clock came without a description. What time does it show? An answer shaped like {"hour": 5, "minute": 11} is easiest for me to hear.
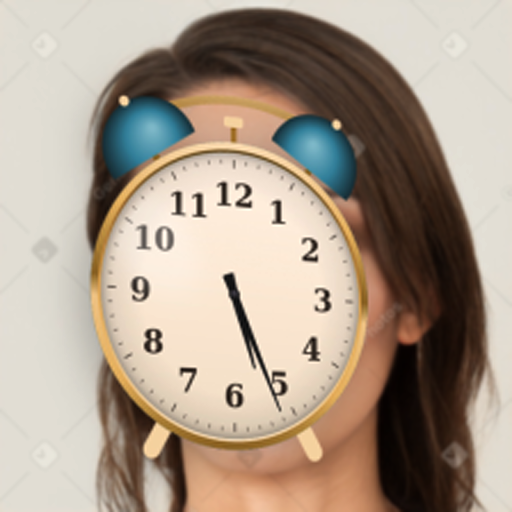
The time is {"hour": 5, "minute": 26}
